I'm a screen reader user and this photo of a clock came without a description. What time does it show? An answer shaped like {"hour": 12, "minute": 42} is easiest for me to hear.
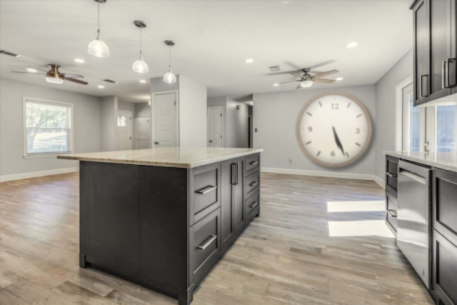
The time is {"hour": 5, "minute": 26}
